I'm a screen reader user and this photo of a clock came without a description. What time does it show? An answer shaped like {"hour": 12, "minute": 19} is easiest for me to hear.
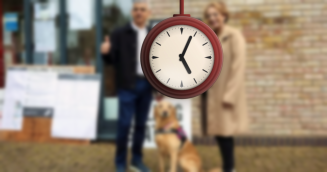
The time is {"hour": 5, "minute": 4}
